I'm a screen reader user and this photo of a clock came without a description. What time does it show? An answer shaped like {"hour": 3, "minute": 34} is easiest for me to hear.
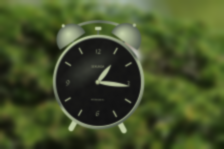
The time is {"hour": 1, "minute": 16}
